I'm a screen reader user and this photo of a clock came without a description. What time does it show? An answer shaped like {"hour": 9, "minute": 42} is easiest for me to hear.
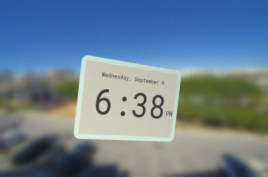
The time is {"hour": 6, "minute": 38}
